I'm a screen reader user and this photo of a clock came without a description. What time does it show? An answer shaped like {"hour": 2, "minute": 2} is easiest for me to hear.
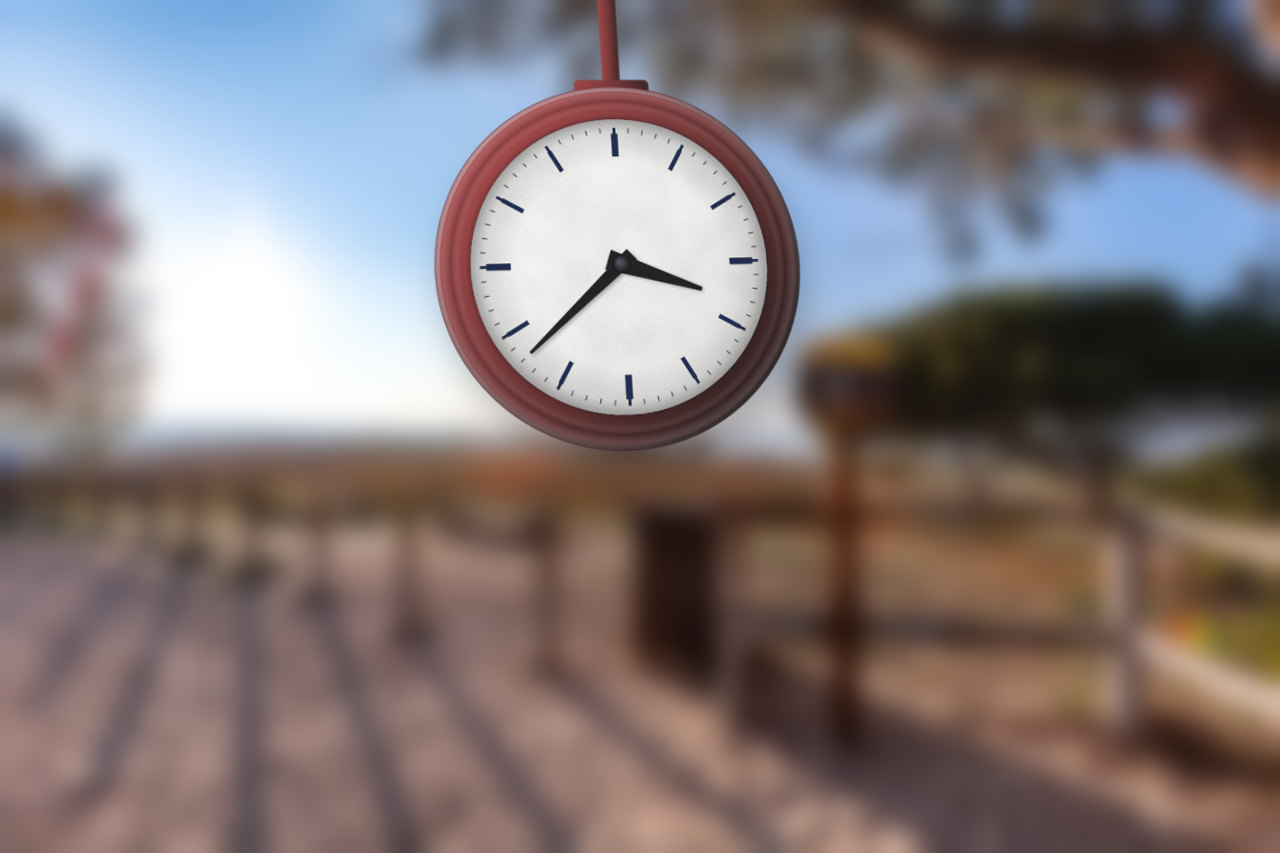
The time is {"hour": 3, "minute": 38}
